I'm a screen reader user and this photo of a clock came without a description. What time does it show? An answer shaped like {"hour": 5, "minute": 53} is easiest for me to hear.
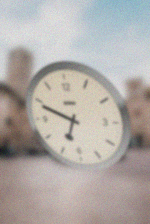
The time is {"hour": 6, "minute": 49}
